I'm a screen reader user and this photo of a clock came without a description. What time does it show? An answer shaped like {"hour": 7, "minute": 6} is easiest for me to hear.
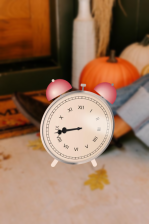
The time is {"hour": 8, "minute": 43}
